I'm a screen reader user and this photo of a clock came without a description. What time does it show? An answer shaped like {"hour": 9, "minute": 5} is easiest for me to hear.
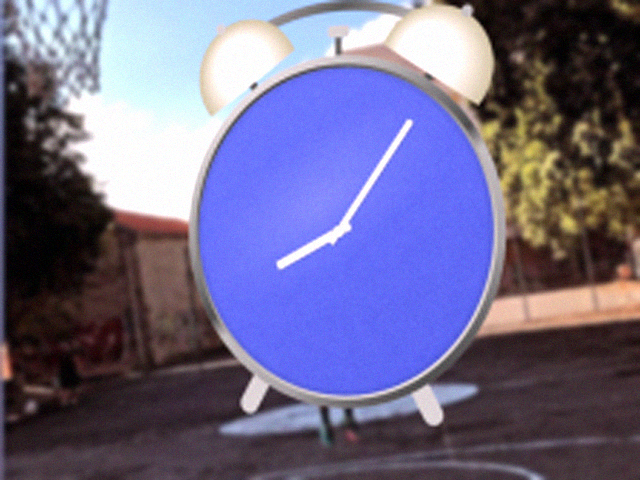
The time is {"hour": 8, "minute": 6}
